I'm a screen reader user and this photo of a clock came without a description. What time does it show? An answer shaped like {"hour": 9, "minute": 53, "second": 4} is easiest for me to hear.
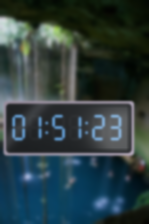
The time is {"hour": 1, "minute": 51, "second": 23}
